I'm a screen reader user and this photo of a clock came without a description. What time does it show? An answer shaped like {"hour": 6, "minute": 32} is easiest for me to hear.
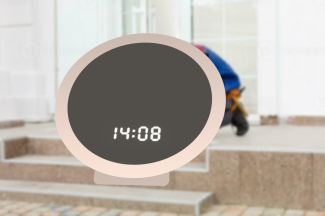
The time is {"hour": 14, "minute": 8}
